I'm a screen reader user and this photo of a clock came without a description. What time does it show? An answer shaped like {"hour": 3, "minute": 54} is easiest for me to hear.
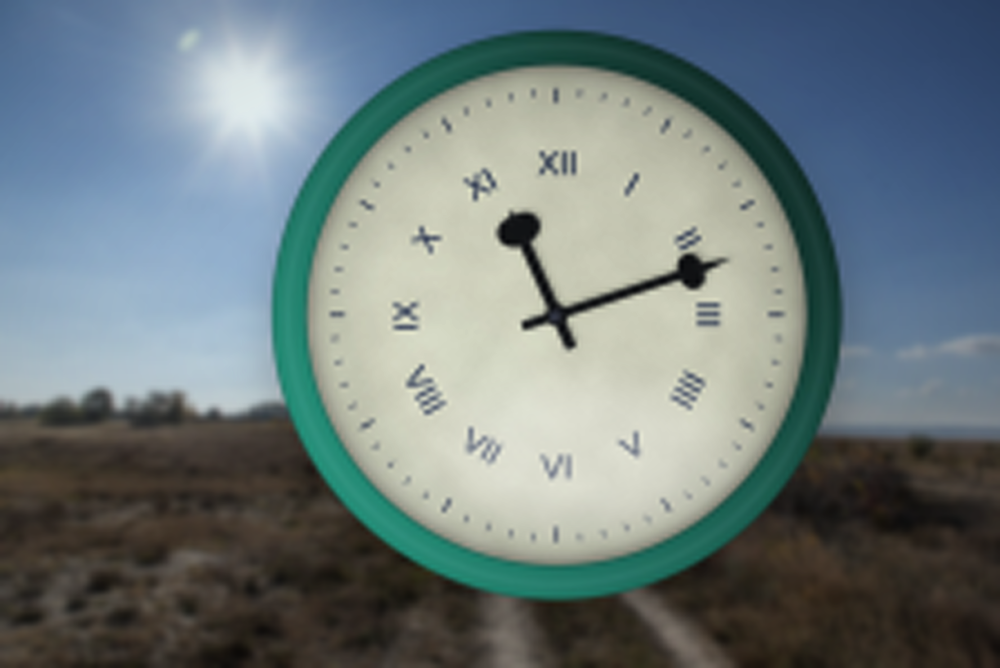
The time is {"hour": 11, "minute": 12}
